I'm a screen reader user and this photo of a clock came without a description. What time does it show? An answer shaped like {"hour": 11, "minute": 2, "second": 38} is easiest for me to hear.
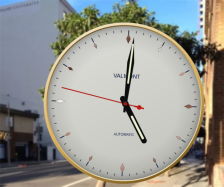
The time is {"hour": 5, "minute": 0, "second": 47}
